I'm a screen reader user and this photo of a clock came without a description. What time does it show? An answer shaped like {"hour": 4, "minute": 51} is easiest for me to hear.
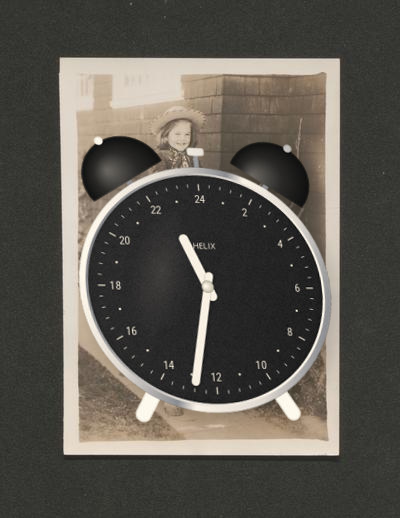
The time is {"hour": 22, "minute": 32}
